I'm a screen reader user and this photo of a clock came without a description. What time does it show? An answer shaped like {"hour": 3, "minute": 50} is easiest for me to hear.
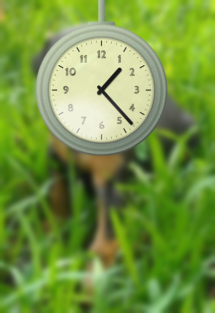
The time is {"hour": 1, "minute": 23}
